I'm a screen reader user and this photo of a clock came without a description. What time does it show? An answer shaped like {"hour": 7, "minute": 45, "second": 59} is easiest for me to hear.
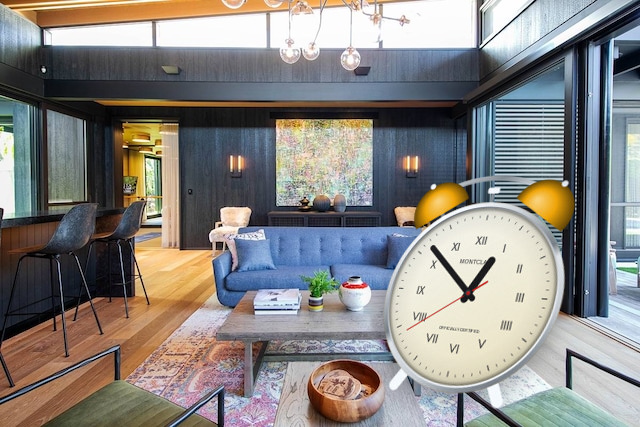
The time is {"hour": 12, "minute": 51, "second": 39}
